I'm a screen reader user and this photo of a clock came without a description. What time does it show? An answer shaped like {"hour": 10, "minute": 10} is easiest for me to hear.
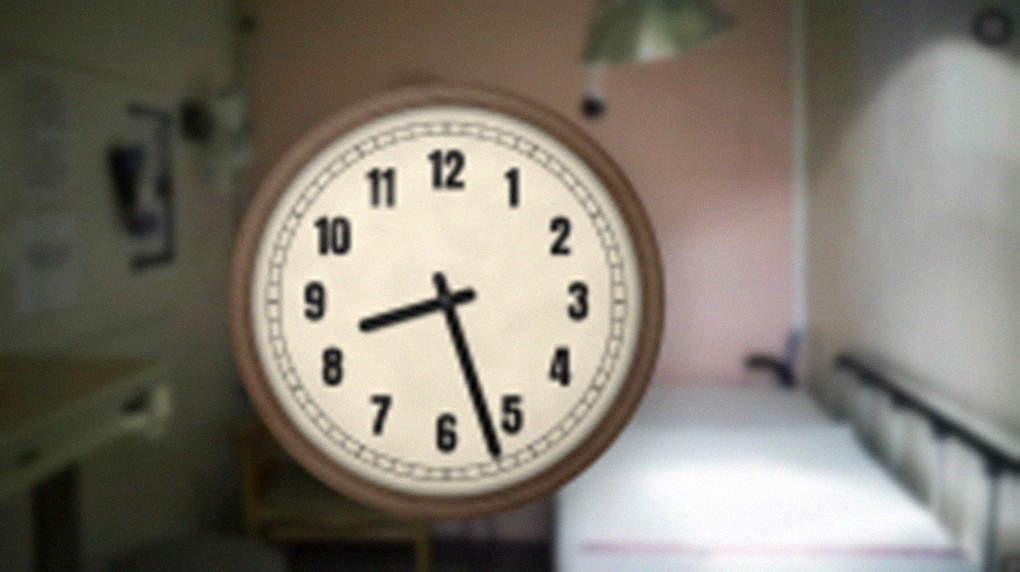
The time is {"hour": 8, "minute": 27}
